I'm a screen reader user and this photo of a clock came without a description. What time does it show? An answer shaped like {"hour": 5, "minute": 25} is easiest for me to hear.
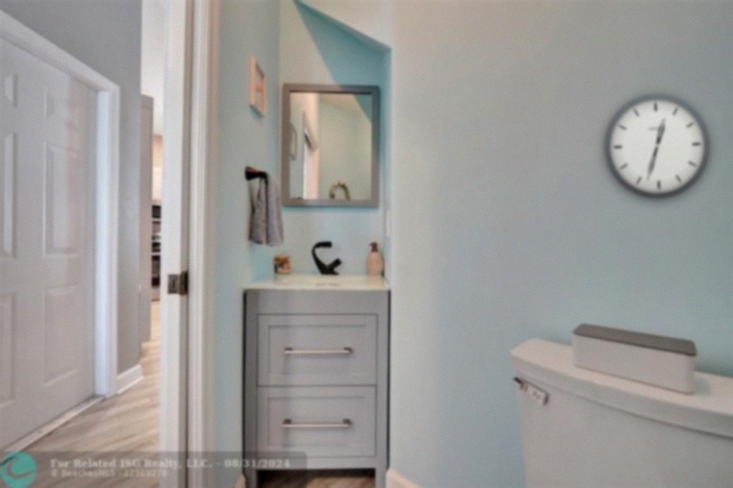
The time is {"hour": 12, "minute": 33}
